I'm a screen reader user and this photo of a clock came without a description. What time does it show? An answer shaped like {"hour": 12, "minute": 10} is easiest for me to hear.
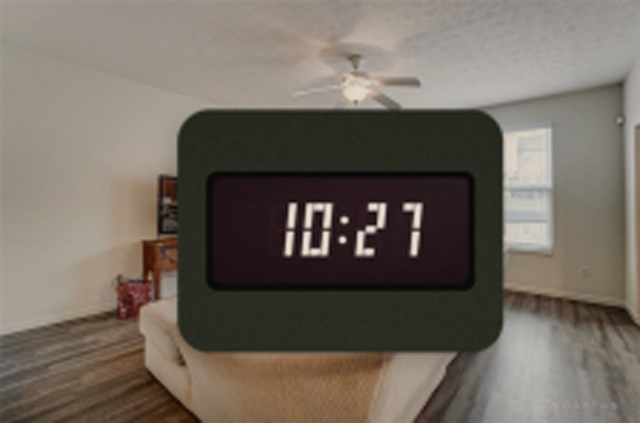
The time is {"hour": 10, "minute": 27}
